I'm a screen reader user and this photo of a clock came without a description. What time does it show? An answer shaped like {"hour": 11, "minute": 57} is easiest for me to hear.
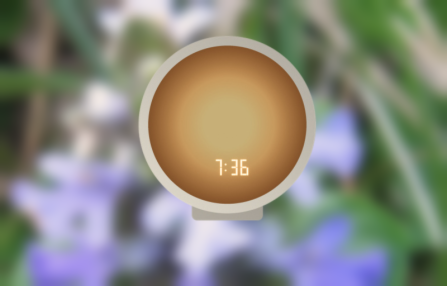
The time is {"hour": 7, "minute": 36}
